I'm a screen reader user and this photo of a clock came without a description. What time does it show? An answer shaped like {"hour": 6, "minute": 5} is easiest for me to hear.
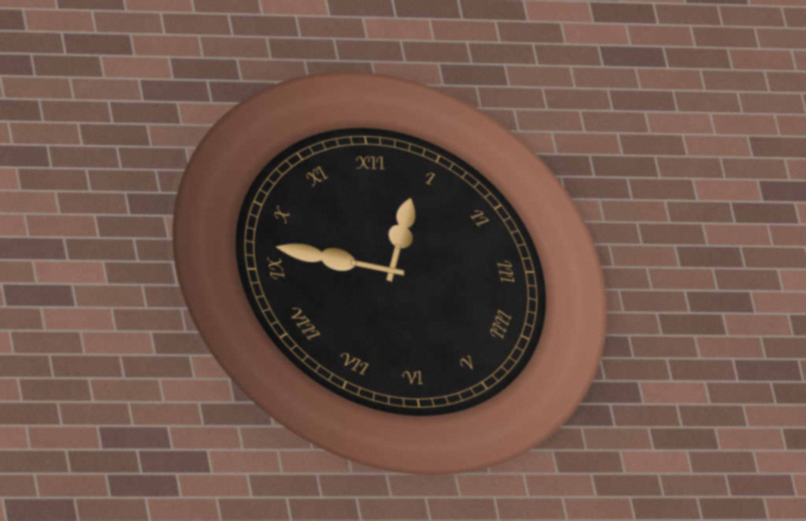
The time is {"hour": 12, "minute": 47}
